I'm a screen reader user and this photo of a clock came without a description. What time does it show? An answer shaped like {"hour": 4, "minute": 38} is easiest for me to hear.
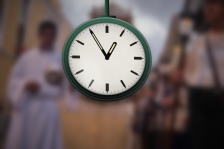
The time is {"hour": 12, "minute": 55}
